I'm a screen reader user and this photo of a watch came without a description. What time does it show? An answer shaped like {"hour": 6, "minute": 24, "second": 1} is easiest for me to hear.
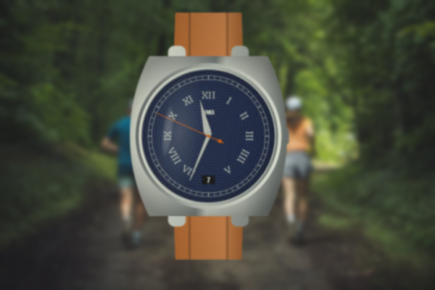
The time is {"hour": 11, "minute": 33, "second": 49}
